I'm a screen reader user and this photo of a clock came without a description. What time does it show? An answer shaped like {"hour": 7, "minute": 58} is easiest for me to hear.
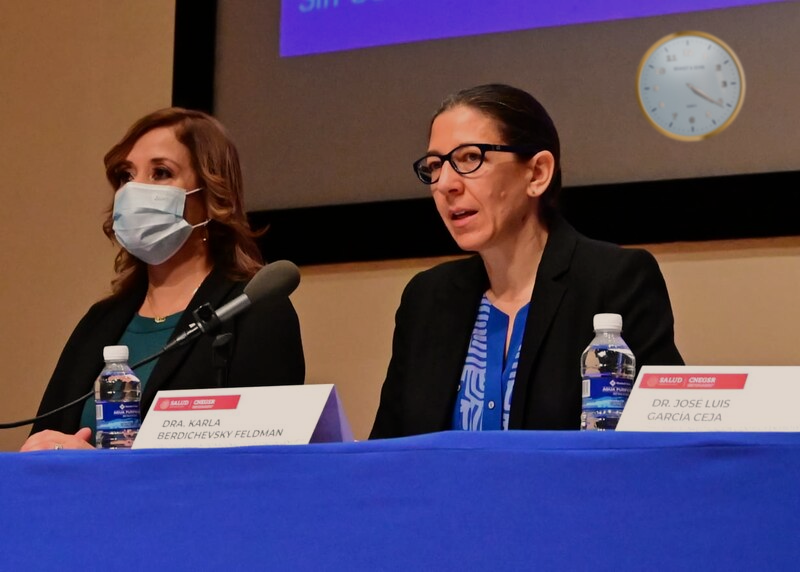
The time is {"hour": 4, "minute": 21}
